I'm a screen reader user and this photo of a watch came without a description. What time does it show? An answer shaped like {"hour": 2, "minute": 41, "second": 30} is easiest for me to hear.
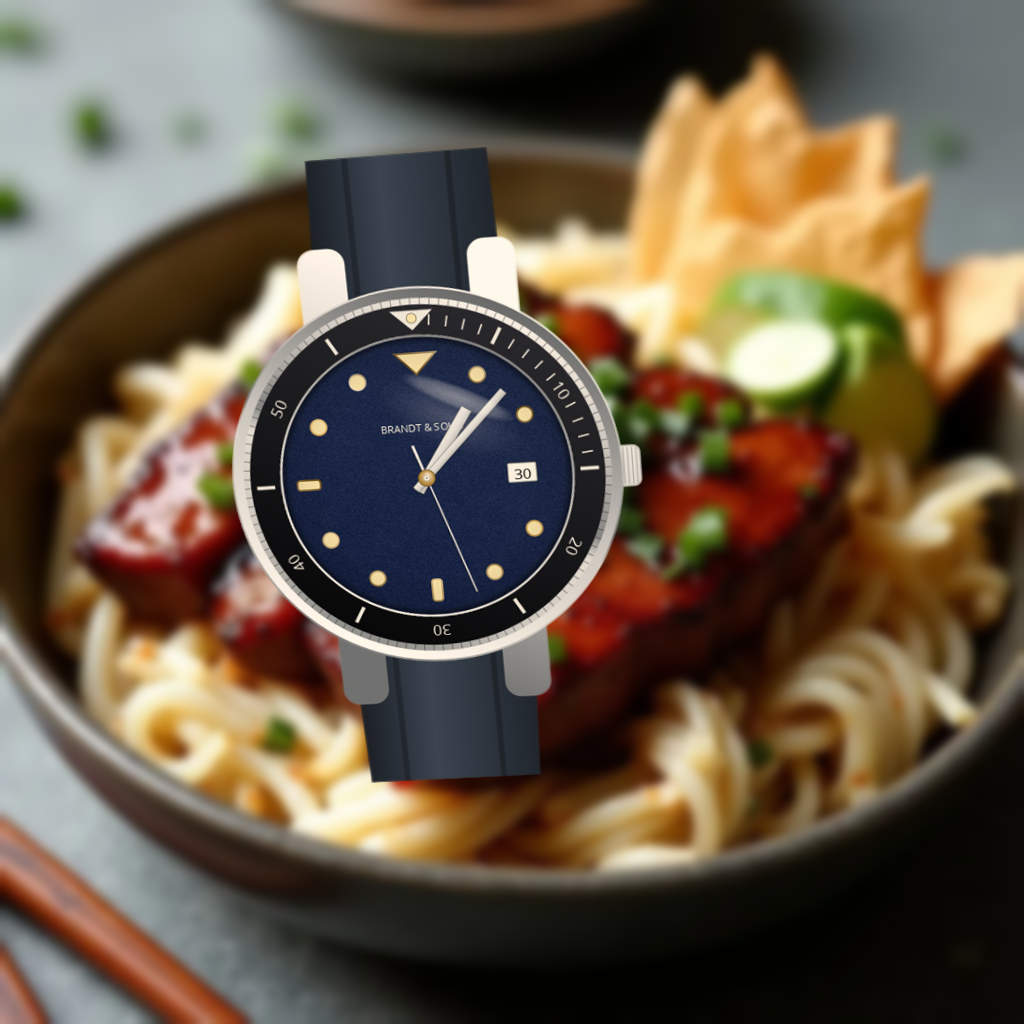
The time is {"hour": 1, "minute": 7, "second": 27}
